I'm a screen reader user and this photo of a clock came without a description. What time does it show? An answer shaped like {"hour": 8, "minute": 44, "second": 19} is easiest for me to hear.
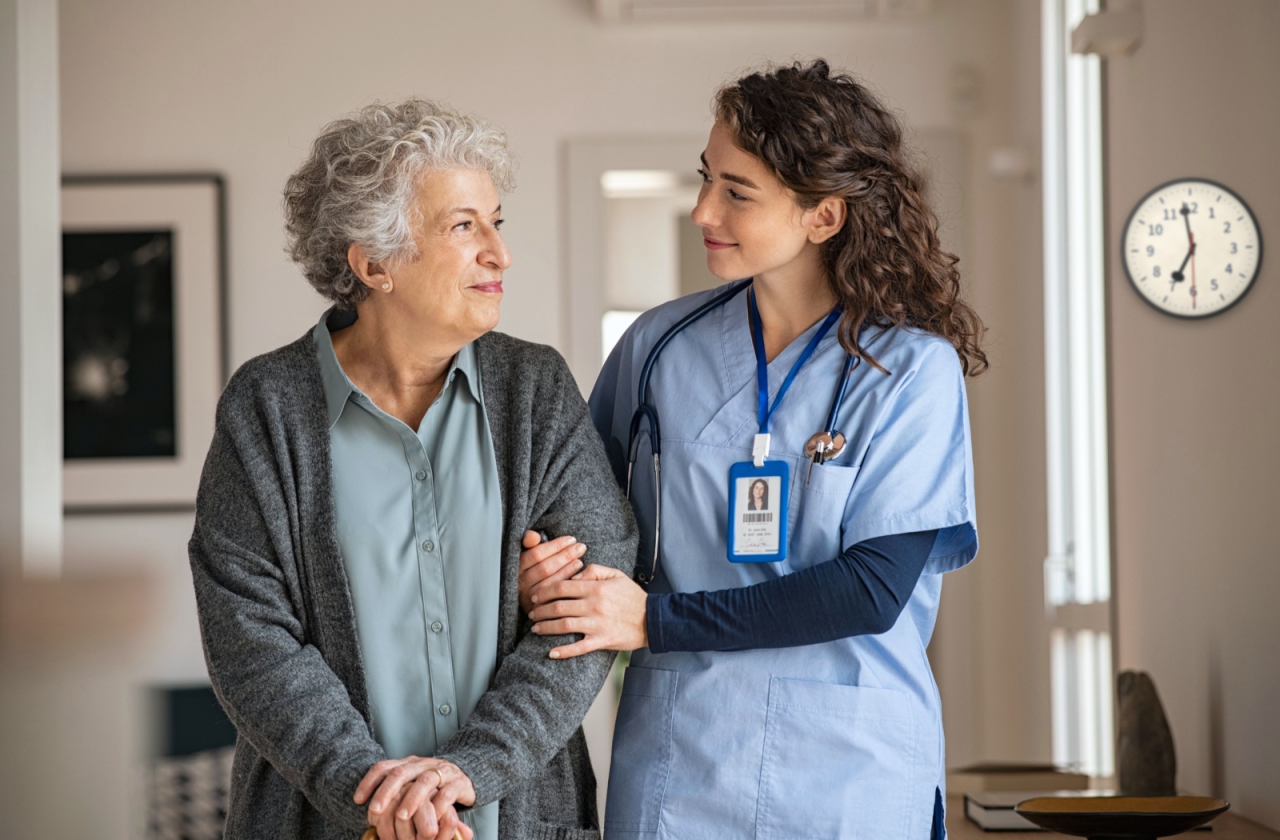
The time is {"hour": 6, "minute": 58, "second": 30}
